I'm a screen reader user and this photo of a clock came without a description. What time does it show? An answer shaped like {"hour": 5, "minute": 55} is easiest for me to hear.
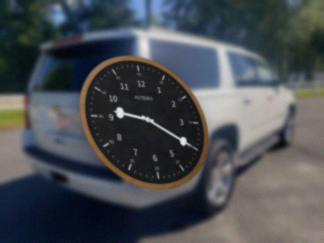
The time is {"hour": 9, "minute": 20}
